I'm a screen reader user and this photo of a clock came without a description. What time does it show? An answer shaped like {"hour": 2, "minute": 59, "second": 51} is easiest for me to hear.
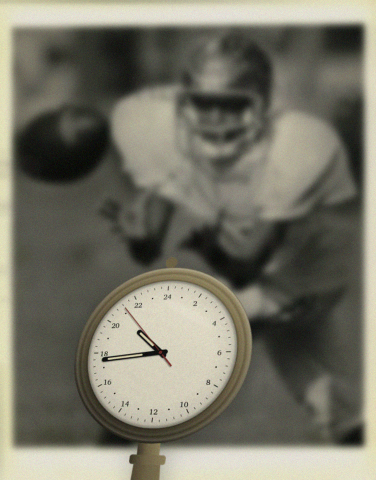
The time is {"hour": 20, "minute": 43, "second": 53}
